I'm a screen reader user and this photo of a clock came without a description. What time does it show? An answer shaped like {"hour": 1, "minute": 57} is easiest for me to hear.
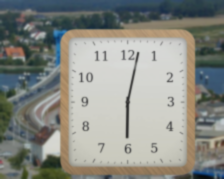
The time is {"hour": 6, "minute": 2}
